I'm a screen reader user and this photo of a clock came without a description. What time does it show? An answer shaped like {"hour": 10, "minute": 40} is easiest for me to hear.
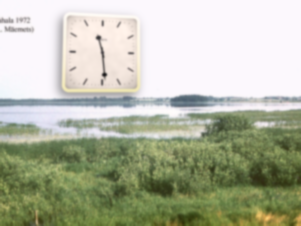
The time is {"hour": 11, "minute": 29}
